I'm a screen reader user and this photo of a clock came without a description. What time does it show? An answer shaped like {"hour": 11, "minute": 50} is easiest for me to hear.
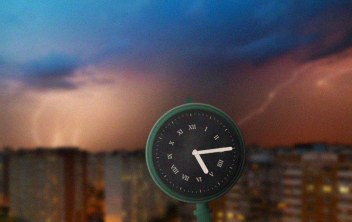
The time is {"hour": 5, "minute": 15}
